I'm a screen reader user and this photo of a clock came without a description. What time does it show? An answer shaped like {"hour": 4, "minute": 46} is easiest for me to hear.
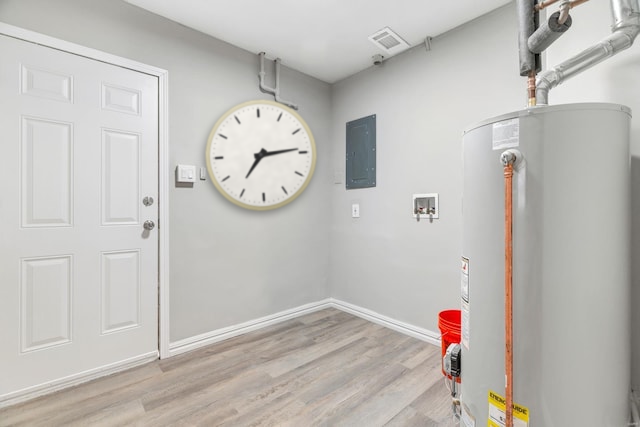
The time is {"hour": 7, "minute": 14}
